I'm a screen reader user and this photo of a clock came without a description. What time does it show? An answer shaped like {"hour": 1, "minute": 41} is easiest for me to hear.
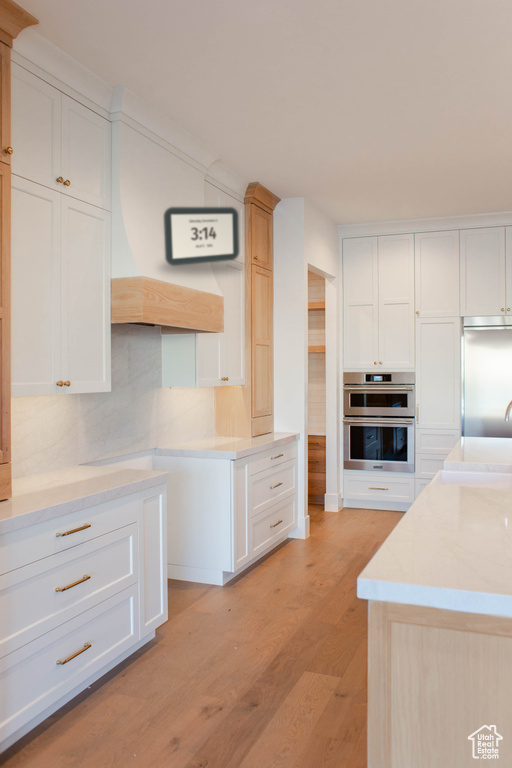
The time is {"hour": 3, "minute": 14}
